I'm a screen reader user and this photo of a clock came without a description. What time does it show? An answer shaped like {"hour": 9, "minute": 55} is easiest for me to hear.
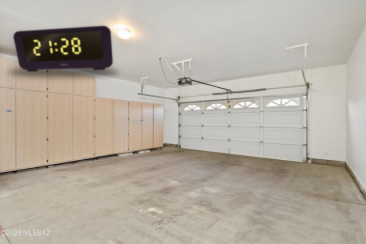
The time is {"hour": 21, "minute": 28}
